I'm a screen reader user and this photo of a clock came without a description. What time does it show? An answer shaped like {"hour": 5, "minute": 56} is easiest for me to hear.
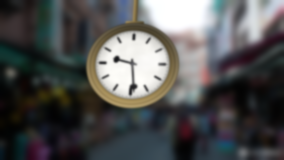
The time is {"hour": 9, "minute": 29}
